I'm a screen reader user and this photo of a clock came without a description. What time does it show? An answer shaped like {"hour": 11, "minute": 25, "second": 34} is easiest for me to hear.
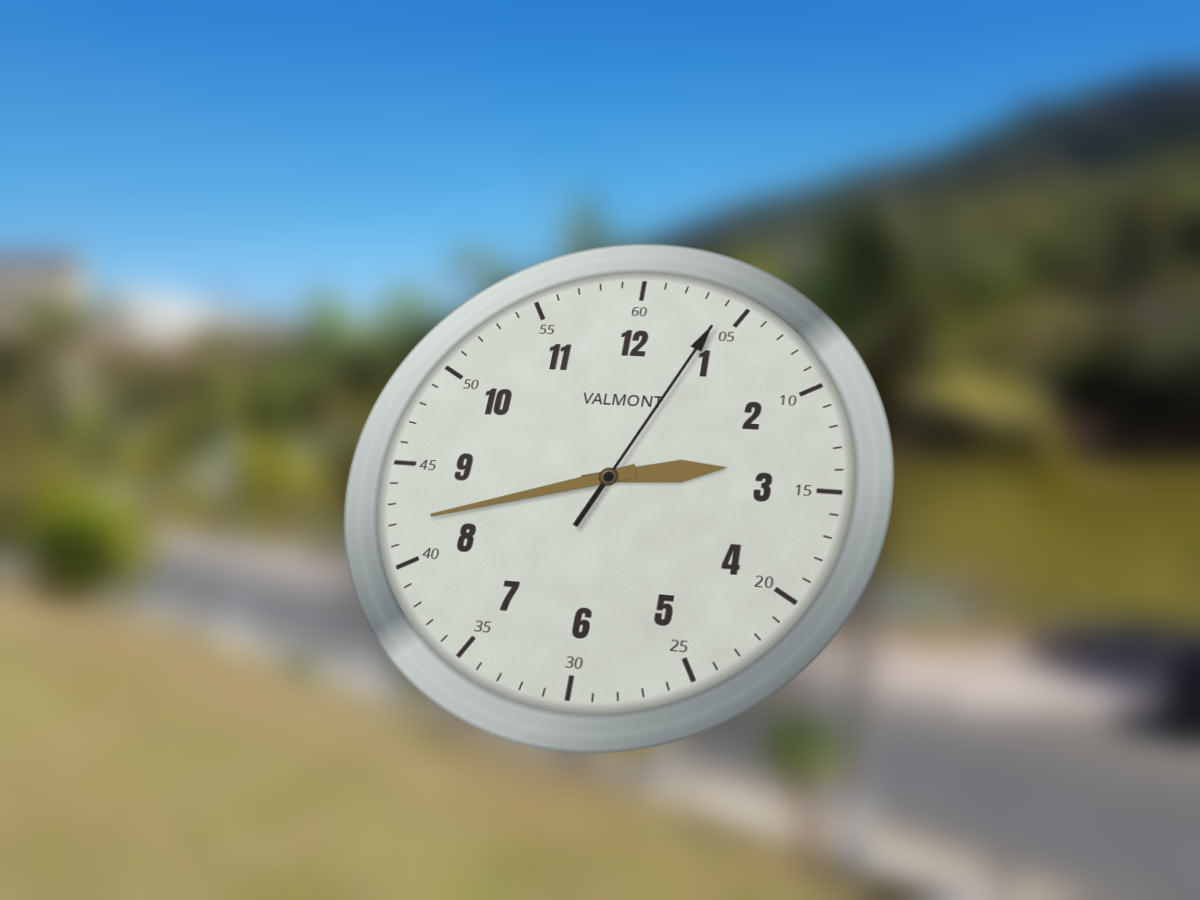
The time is {"hour": 2, "minute": 42, "second": 4}
